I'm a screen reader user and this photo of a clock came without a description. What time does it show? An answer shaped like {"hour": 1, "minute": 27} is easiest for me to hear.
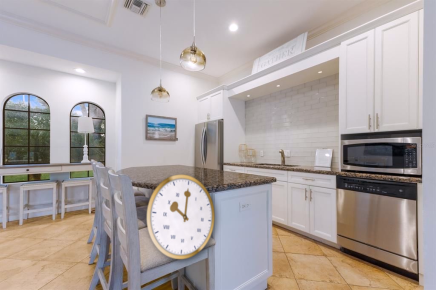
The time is {"hour": 10, "minute": 0}
